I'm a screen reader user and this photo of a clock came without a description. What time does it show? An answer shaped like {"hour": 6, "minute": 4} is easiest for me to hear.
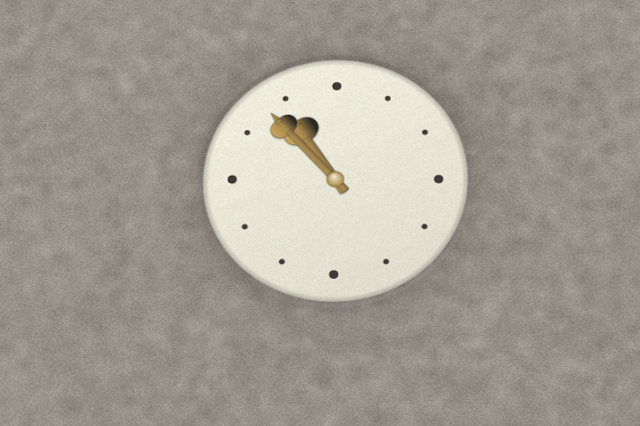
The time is {"hour": 10, "minute": 53}
